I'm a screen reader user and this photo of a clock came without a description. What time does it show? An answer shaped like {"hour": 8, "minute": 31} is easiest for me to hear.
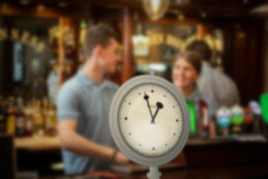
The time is {"hour": 12, "minute": 57}
